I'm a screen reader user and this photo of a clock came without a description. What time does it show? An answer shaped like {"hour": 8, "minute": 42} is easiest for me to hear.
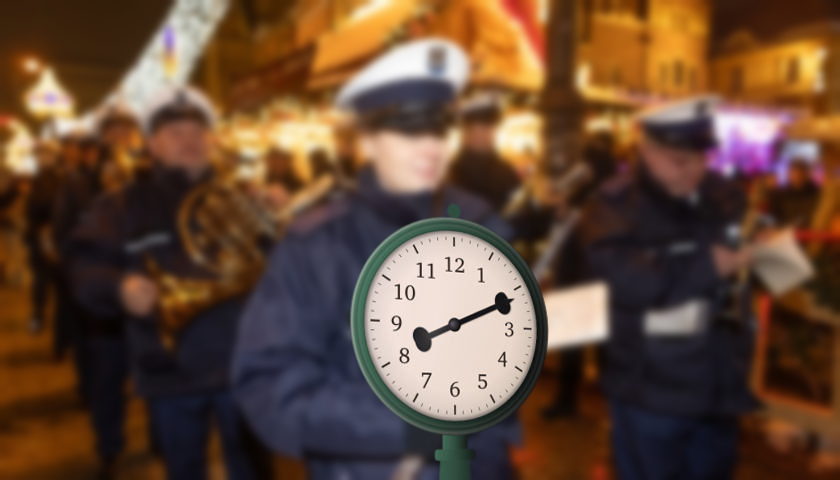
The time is {"hour": 8, "minute": 11}
